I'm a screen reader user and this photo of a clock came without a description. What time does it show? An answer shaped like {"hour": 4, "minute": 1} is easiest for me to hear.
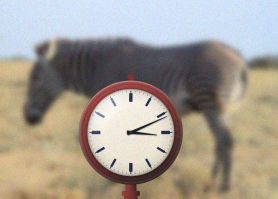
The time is {"hour": 3, "minute": 11}
